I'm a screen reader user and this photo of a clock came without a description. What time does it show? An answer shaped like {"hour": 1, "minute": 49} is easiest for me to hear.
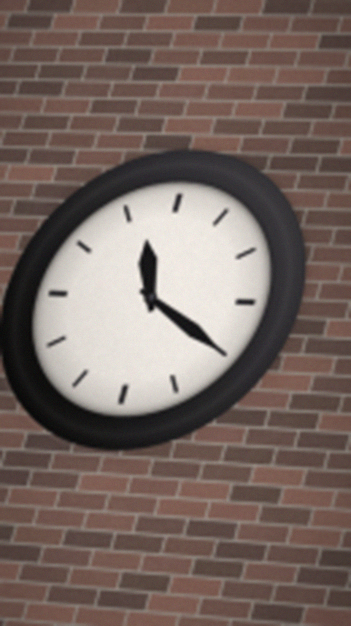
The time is {"hour": 11, "minute": 20}
